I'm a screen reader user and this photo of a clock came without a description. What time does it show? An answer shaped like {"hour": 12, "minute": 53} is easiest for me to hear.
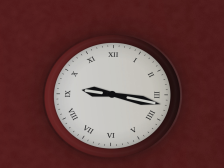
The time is {"hour": 9, "minute": 17}
